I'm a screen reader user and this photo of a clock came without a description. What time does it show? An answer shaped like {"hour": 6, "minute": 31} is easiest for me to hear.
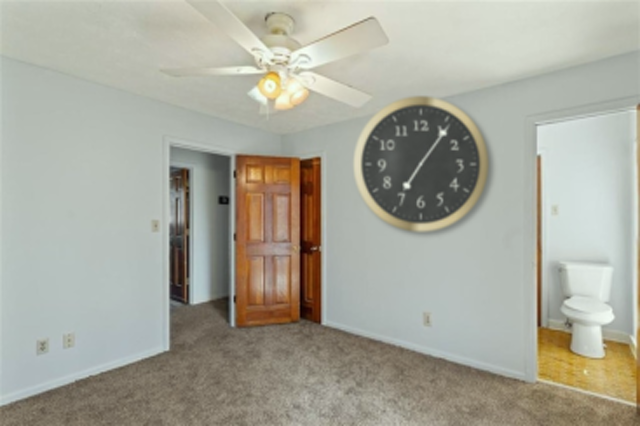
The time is {"hour": 7, "minute": 6}
